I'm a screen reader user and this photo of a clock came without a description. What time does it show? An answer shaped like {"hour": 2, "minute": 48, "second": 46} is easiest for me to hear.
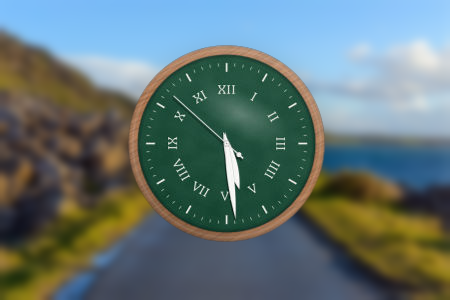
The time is {"hour": 5, "minute": 28, "second": 52}
